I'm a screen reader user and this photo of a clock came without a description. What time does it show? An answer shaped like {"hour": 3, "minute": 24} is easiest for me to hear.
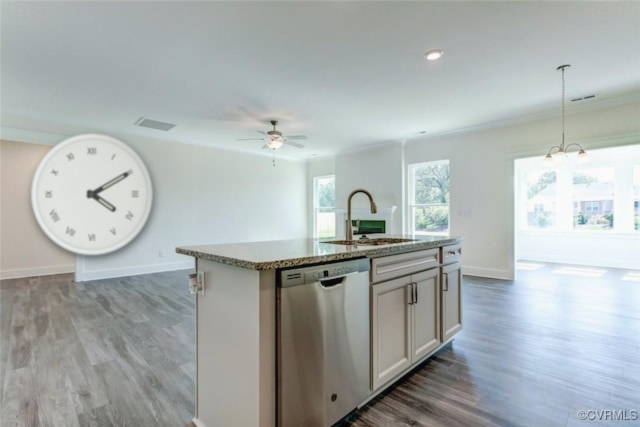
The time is {"hour": 4, "minute": 10}
